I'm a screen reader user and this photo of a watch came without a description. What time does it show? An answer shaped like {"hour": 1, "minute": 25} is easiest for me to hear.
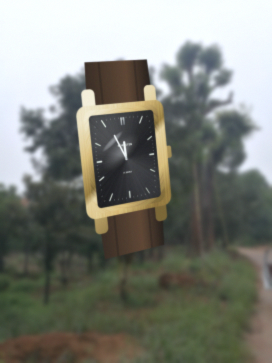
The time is {"hour": 11, "minute": 56}
